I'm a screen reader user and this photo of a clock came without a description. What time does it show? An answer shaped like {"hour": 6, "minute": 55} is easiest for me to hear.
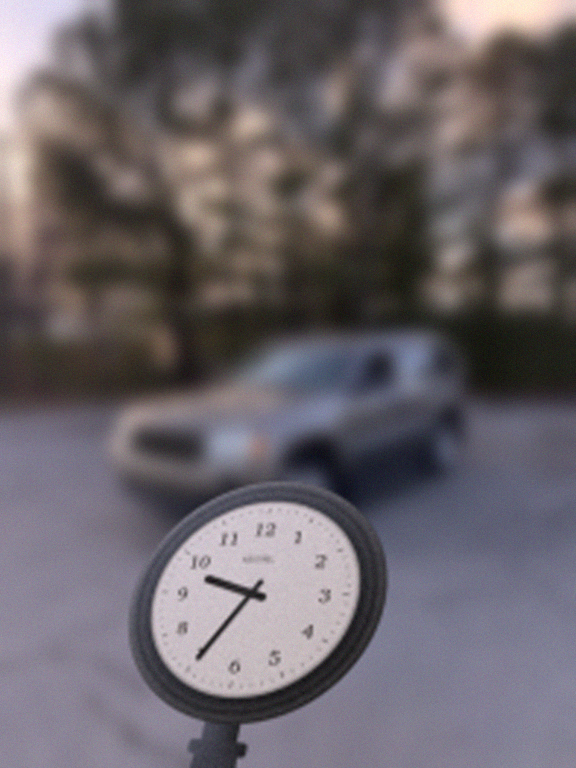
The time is {"hour": 9, "minute": 35}
